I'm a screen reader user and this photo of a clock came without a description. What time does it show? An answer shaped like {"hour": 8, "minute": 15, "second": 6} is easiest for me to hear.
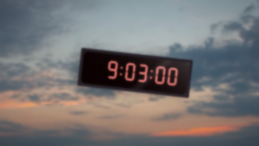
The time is {"hour": 9, "minute": 3, "second": 0}
